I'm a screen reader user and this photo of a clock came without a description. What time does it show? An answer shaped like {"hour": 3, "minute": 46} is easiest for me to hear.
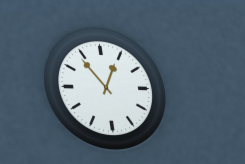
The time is {"hour": 12, "minute": 54}
